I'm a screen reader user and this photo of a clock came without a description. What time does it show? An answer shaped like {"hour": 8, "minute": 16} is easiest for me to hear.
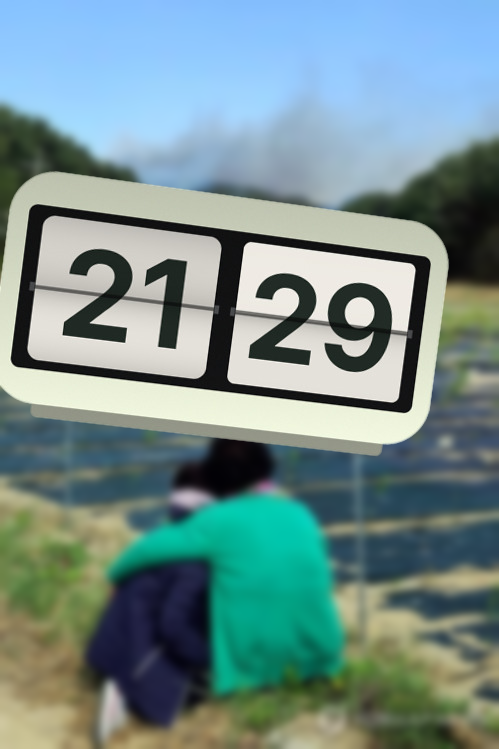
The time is {"hour": 21, "minute": 29}
